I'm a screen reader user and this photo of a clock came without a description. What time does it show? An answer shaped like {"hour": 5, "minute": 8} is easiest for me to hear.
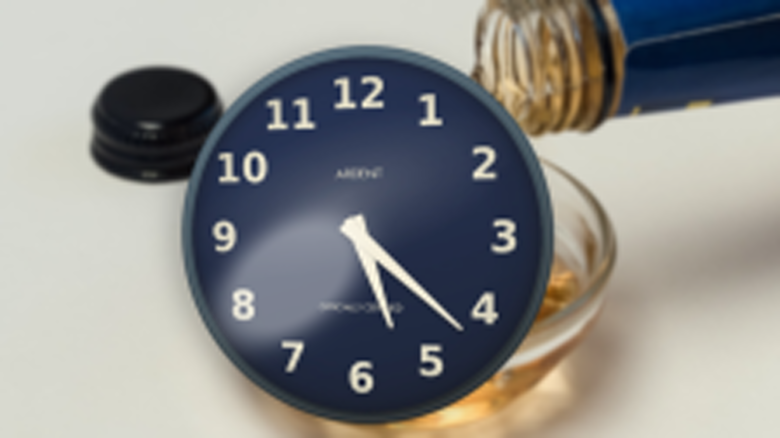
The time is {"hour": 5, "minute": 22}
